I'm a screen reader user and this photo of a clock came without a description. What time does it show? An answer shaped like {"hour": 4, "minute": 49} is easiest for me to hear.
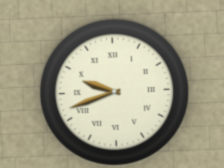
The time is {"hour": 9, "minute": 42}
